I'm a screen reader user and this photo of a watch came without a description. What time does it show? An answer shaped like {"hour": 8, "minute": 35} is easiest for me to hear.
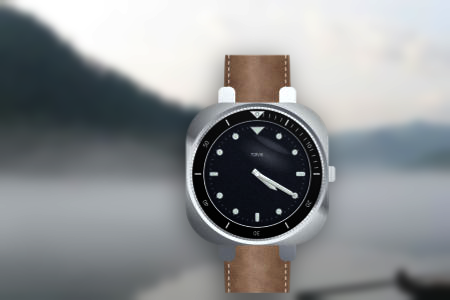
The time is {"hour": 4, "minute": 20}
